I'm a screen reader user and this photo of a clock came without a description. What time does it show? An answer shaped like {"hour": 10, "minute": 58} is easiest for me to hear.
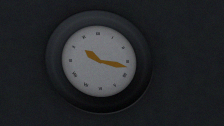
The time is {"hour": 10, "minute": 17}
